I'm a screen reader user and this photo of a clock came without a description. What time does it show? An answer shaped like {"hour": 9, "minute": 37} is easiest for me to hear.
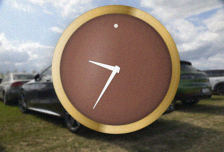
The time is {"hour": 9, "minute": 35}
